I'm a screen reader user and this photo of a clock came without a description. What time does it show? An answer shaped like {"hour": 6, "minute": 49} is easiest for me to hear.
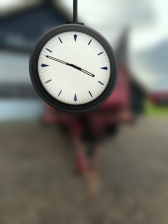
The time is {"hour": 3, "minute": 48}
